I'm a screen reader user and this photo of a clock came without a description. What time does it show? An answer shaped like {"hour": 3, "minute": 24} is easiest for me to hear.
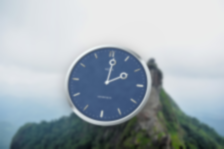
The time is {"hour": 2, "minute": 1}
